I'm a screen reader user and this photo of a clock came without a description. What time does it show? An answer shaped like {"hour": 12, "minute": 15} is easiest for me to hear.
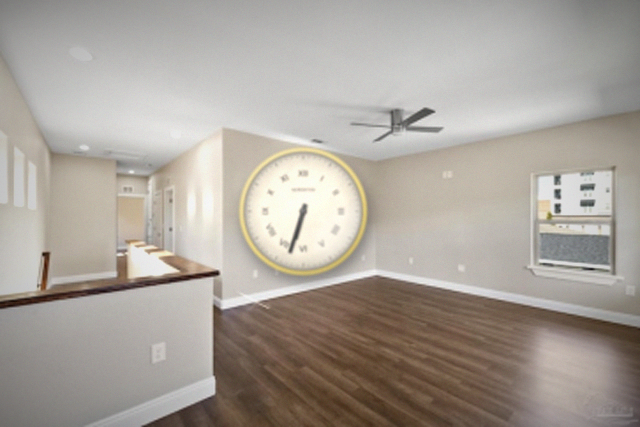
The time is {"hour": 6, "minute": 33}
